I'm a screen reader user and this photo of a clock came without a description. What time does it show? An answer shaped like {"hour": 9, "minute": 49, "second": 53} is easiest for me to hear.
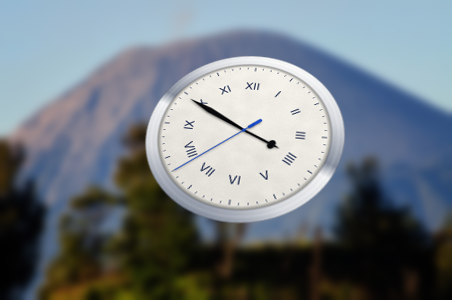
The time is {"hour": 3, "minute": 49, "second": 38}
